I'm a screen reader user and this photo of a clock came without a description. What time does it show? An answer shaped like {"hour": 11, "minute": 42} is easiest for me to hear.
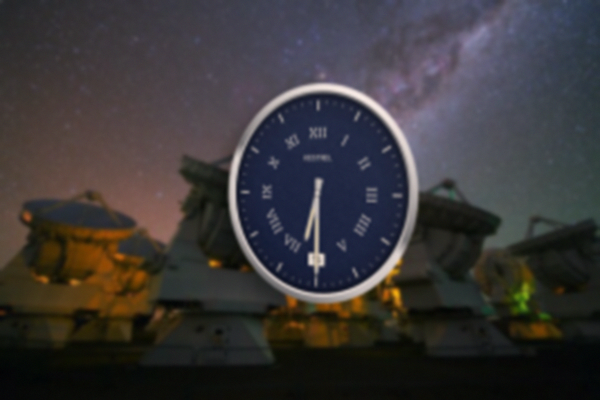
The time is {"hour": 6, "minute": 30}
